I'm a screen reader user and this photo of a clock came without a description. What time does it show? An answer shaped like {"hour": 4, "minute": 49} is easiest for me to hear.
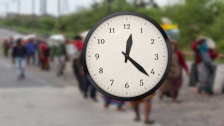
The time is {"hour": 12, "minute": 22}
